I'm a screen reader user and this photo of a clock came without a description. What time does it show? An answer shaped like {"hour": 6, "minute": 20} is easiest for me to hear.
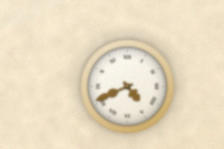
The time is {"hour": 4, "minute": 41}
